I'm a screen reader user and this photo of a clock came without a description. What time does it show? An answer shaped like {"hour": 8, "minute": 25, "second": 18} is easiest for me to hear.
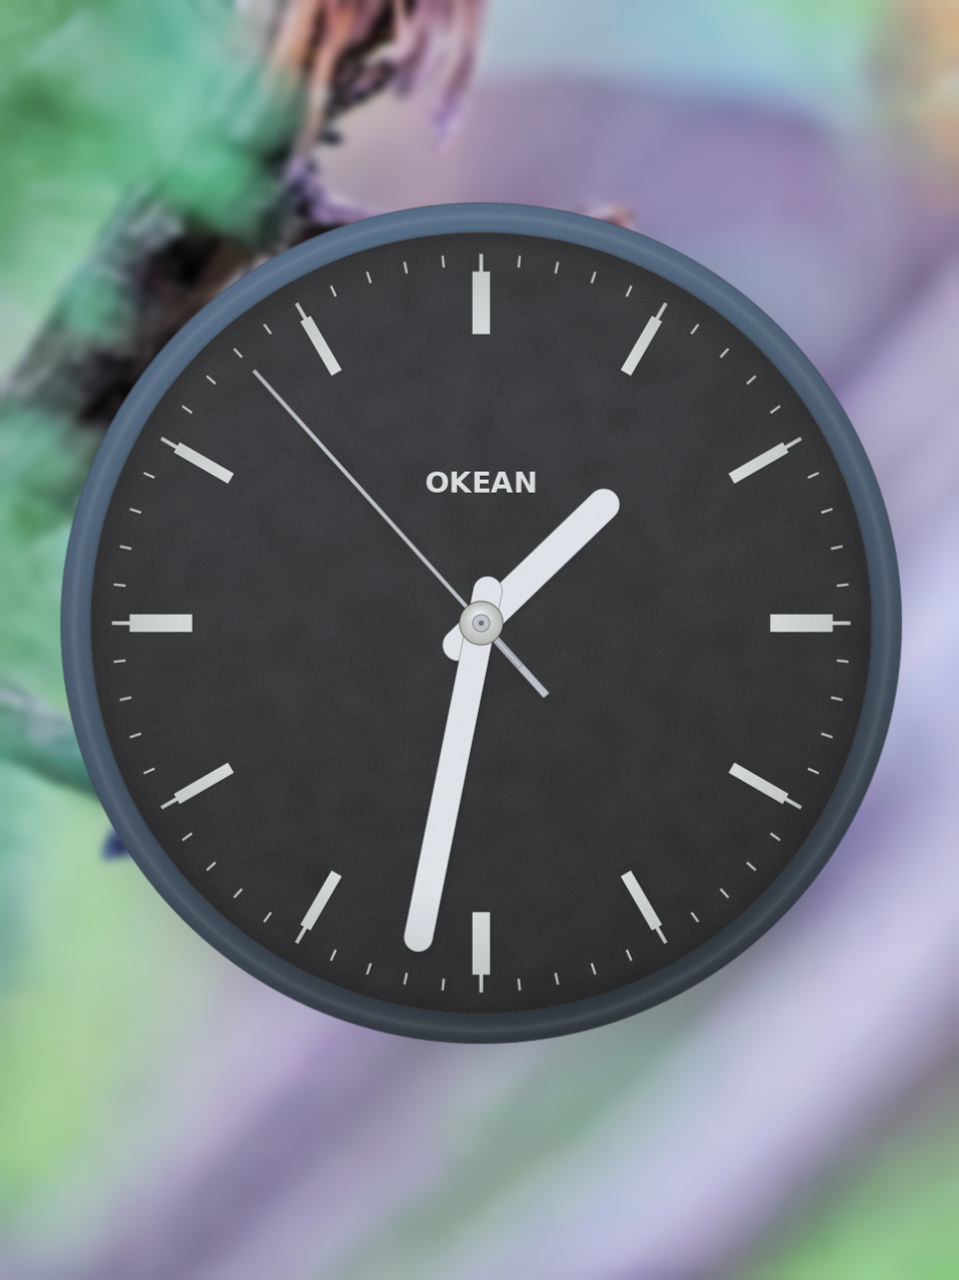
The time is {"hour": 1, "minute": 31, "second": 53}
